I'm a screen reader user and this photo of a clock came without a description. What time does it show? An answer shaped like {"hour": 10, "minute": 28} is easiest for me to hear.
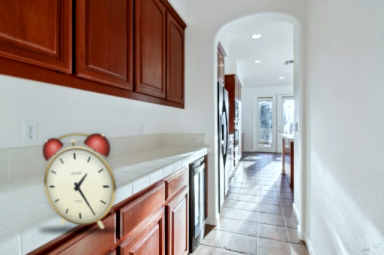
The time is {"hour": 1, "minute": 25}
